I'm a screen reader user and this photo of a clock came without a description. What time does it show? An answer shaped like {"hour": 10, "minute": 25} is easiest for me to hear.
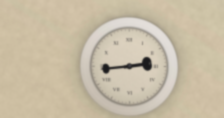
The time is {"hour": 2, "minute": 44}
